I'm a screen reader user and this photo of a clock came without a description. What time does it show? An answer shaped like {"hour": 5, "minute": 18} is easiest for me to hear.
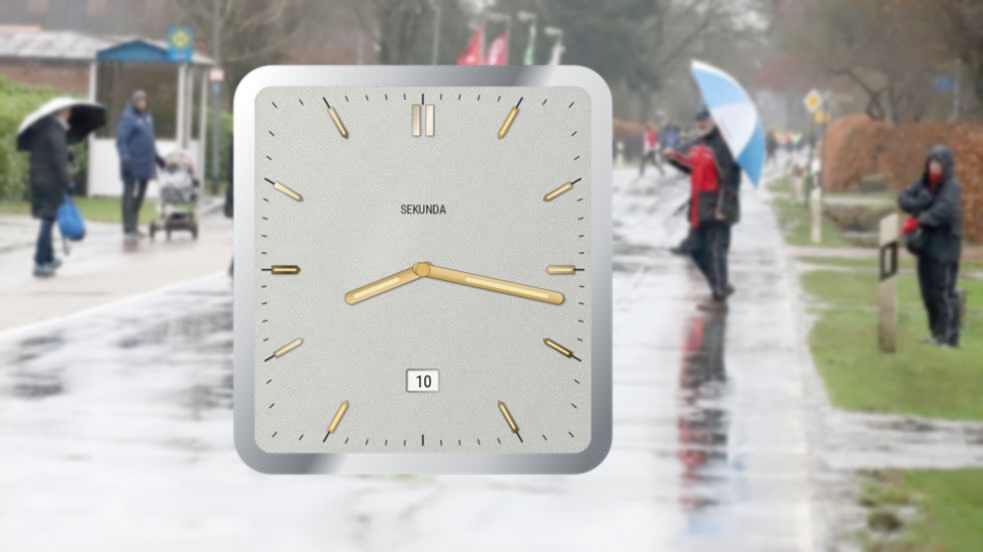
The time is {"hour": 8, "minute": 17}
